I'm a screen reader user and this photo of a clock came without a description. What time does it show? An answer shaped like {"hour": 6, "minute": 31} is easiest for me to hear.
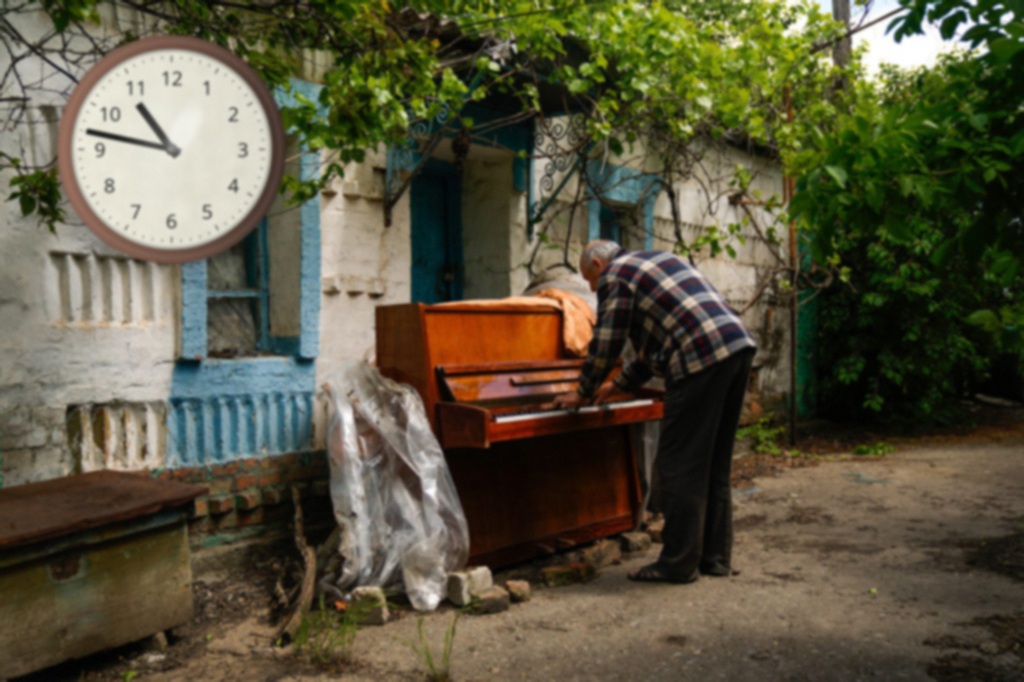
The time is {"hour": 10, "minute": 47}
